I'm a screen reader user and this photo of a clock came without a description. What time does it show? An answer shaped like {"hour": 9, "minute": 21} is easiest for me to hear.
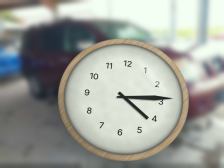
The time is {"hour": 4, "minute": 14}
